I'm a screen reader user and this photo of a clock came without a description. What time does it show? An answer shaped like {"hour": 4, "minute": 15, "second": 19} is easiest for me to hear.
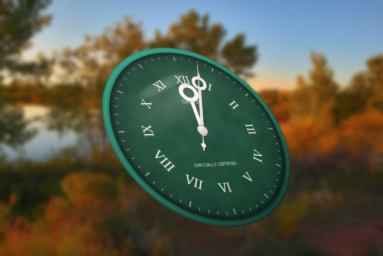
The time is {"hour": 12, "minute": 3, "second": 3}
